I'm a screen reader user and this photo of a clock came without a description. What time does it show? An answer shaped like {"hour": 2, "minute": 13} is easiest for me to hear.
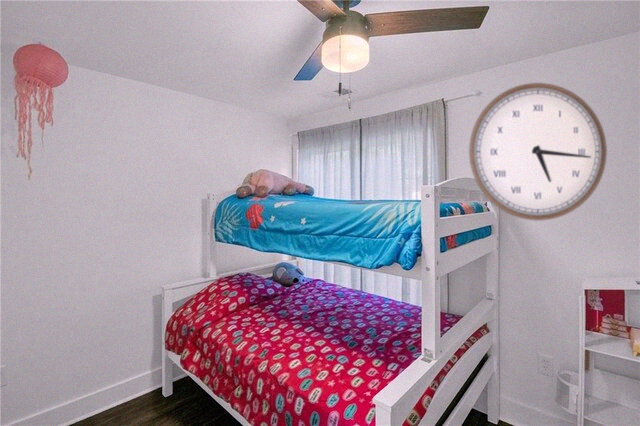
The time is {"hour": 5, "minute": 16}
